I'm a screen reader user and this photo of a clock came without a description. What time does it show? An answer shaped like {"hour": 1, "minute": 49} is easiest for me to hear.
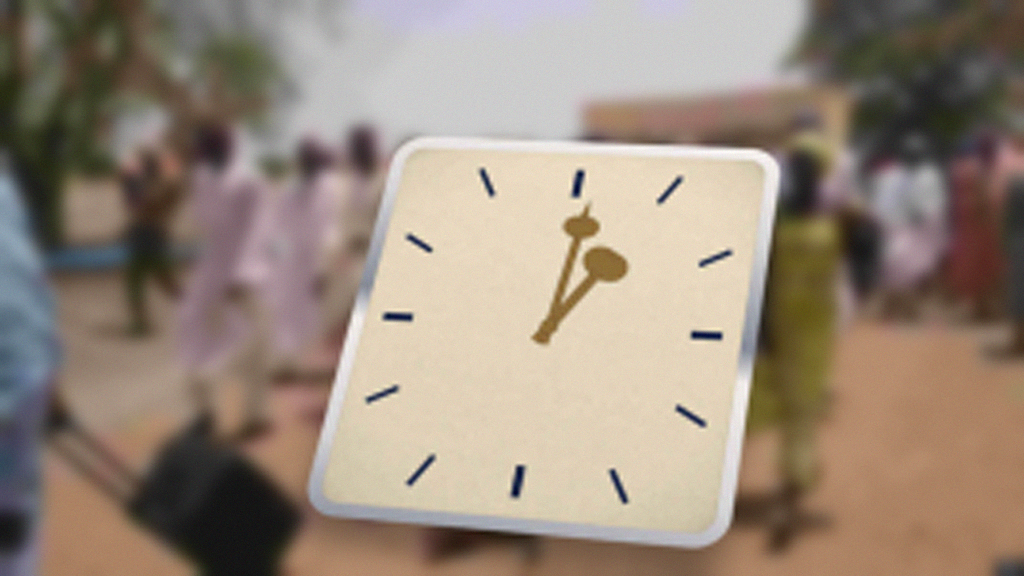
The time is {"hour": 1, "minute": 1}
